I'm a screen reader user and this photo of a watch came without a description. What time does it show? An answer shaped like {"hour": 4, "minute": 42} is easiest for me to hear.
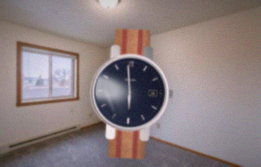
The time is {"hour": 5, "minute": 59}
